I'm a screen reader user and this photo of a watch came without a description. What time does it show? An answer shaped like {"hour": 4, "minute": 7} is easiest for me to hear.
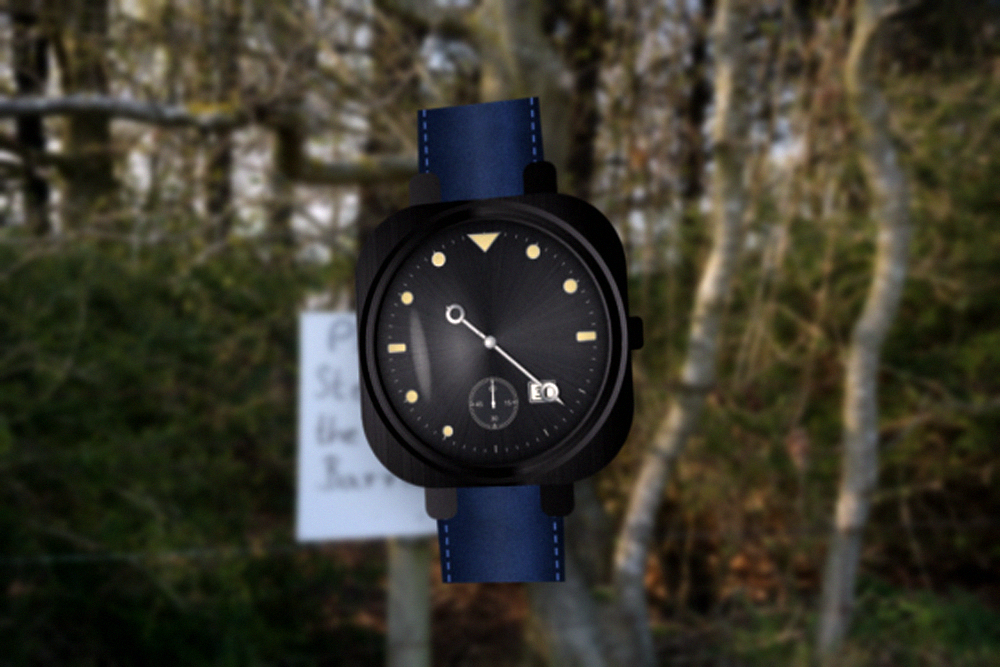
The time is {"hour": 10, "minute": 22}
